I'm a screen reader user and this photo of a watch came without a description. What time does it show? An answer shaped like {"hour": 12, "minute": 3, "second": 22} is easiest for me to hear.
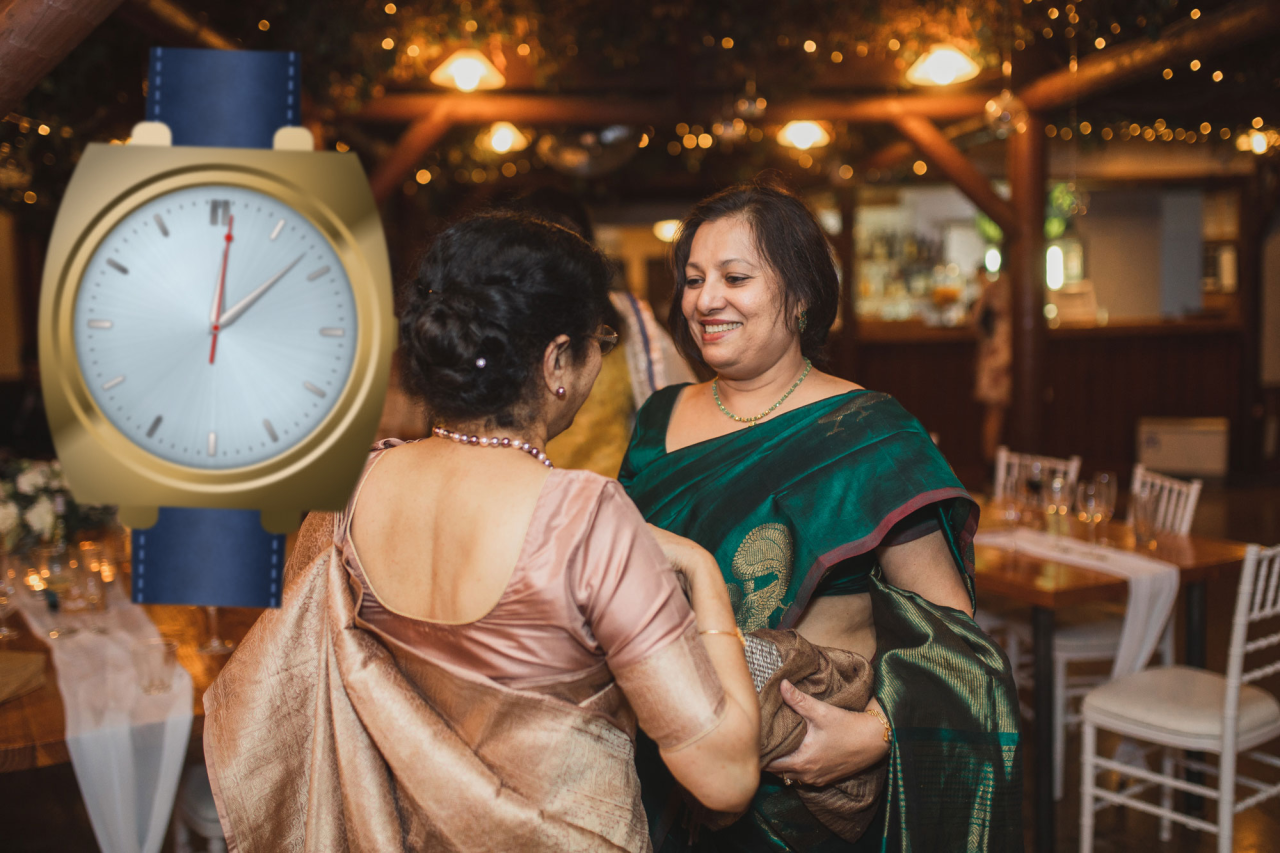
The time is {"hour": 12, "minute": 8, "second": 1}
